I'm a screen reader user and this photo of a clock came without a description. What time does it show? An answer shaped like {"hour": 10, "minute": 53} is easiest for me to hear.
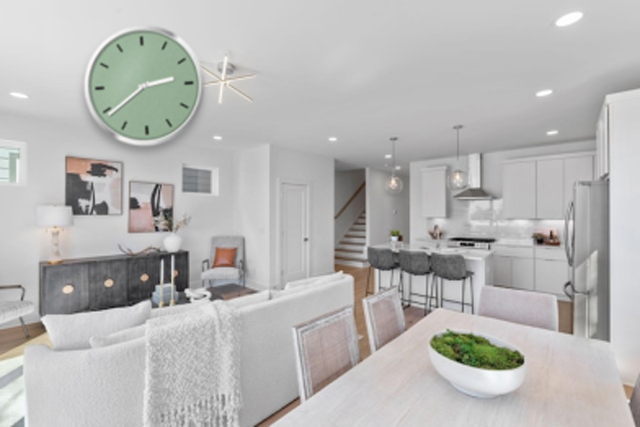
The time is {"hour": 2, "minute": 39}
